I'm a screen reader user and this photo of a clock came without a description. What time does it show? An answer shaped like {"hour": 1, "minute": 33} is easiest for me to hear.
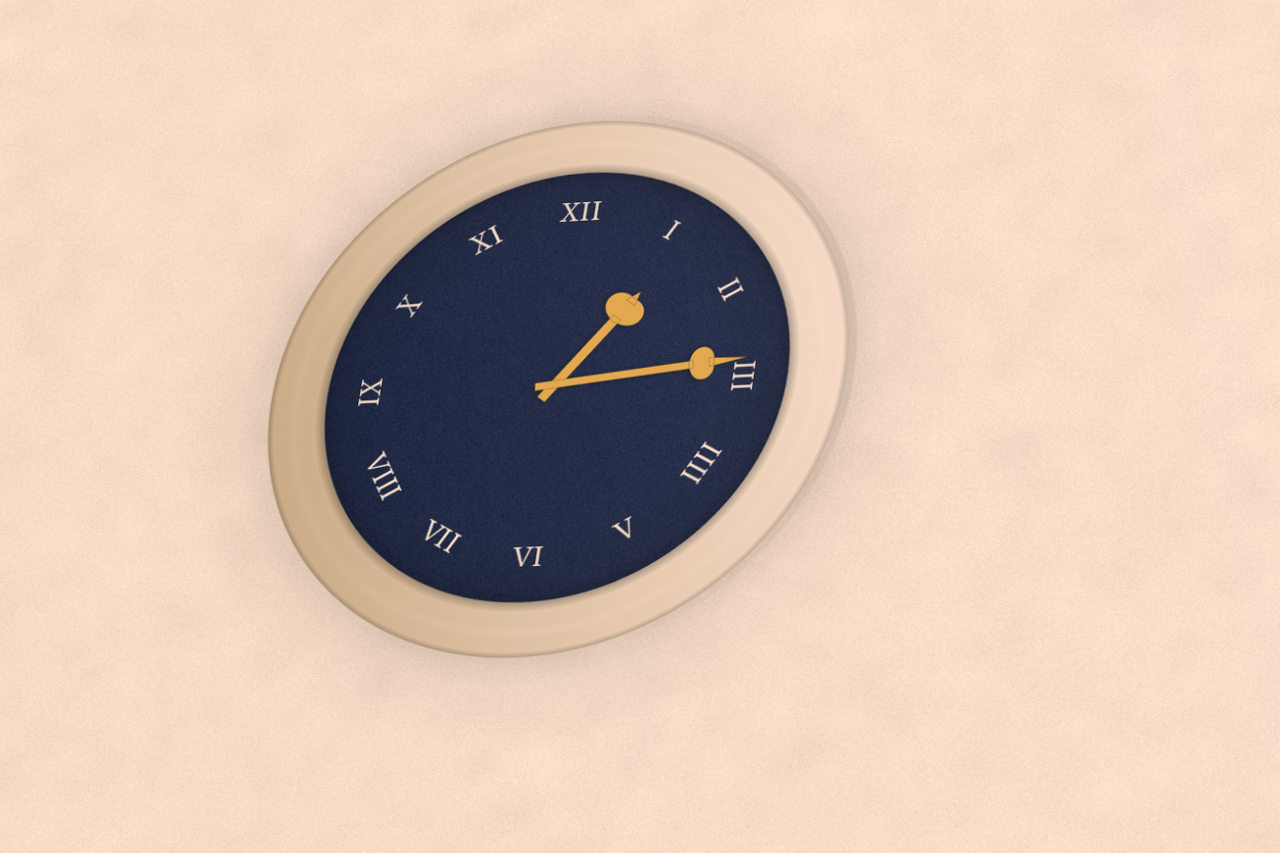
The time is {"hour": 1, "minute": 14}
